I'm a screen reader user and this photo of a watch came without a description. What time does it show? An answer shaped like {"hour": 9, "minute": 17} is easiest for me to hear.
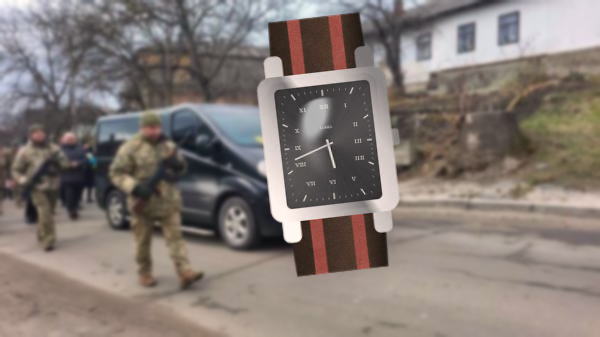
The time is {"hour": 5, "minute": 42}
